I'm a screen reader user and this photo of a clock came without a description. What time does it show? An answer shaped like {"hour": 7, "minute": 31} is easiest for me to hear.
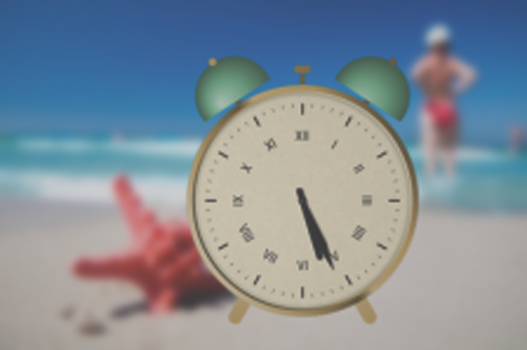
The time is {"hour": 5, "minute": 26}
